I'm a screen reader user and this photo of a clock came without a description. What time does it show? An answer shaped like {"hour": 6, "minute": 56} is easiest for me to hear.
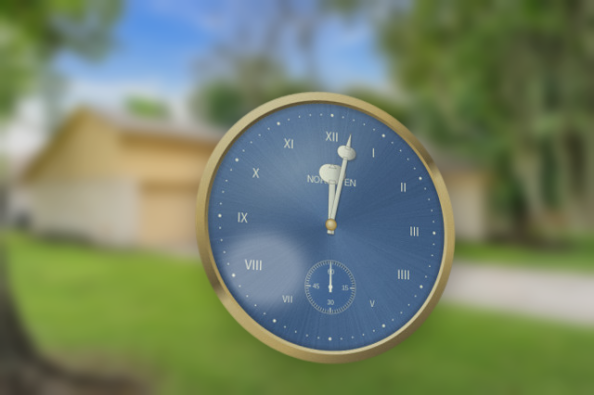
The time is {"hour": 12, "minute": 2}
